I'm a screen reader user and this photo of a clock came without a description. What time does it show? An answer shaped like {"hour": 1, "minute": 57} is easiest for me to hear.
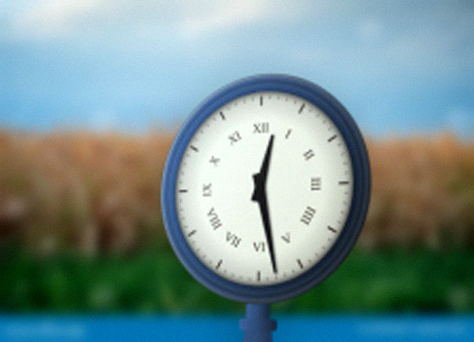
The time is {"hour": 12, "minute": 28}
